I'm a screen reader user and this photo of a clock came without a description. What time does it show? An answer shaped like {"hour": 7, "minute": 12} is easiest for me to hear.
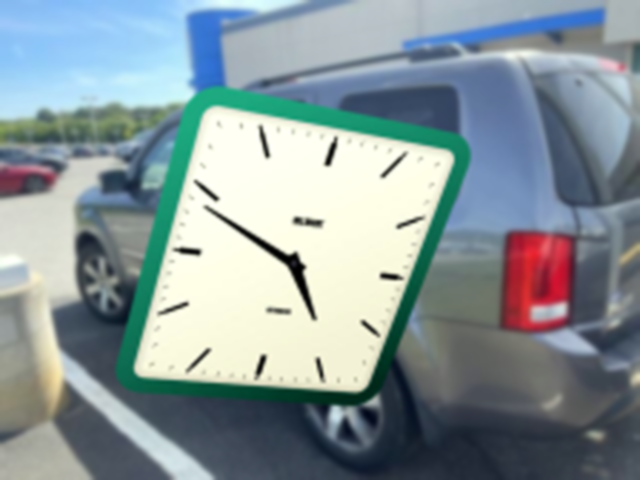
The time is {"hour": 4, "minute": 49}
